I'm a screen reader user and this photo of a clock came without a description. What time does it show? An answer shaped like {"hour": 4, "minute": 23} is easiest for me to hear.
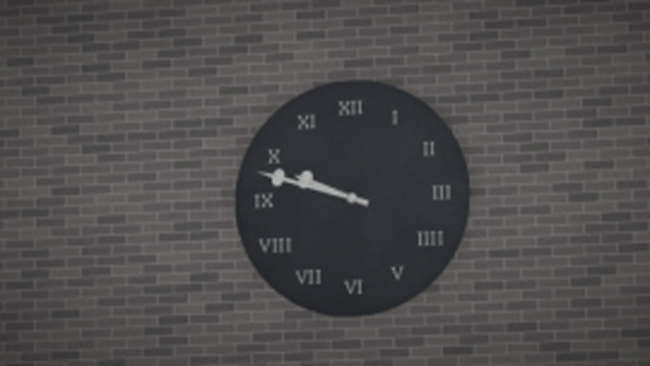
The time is {"hour": 9, "minute": 48}
